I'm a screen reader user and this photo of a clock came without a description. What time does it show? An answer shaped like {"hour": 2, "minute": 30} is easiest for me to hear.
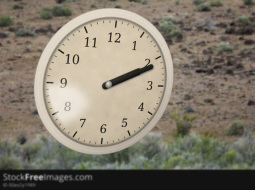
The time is {"hour": 2, "minute": 11}
